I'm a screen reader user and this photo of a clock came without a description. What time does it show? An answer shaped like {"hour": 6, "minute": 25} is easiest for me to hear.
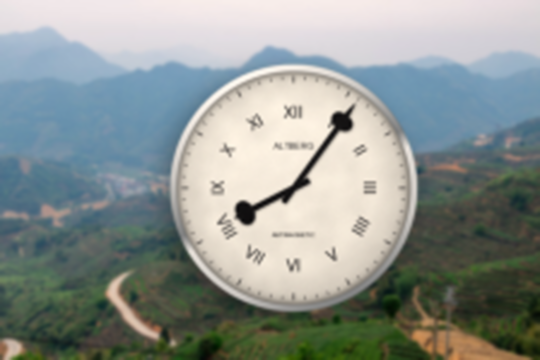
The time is {"hour": 8, "minute": 6}
